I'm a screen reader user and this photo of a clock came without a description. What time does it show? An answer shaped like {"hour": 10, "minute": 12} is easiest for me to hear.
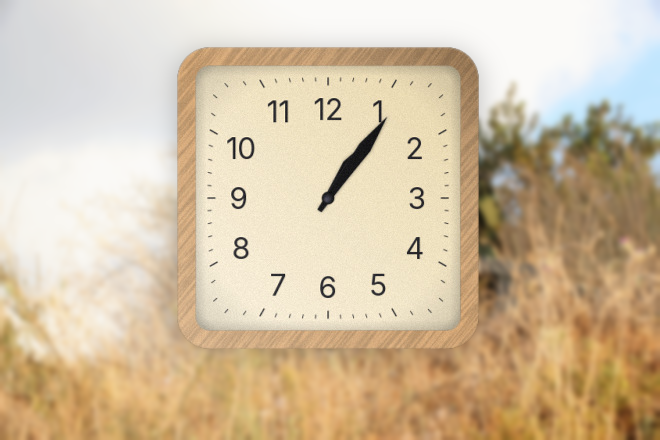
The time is {"hour": 1, "minute": 6}
